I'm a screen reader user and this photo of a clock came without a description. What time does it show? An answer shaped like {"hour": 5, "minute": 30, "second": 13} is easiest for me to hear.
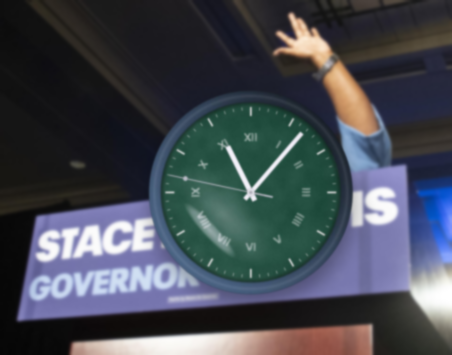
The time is {"hour": 11, "minute": 6, "second": 47}
